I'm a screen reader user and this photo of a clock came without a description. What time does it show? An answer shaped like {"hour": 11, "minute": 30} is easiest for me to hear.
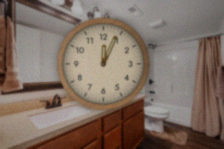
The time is {"hour": 12, "minute": 4}
